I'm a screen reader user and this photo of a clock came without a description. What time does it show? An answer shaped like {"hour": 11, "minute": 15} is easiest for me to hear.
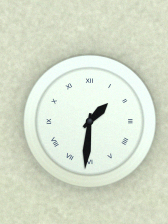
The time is {"hour": 1, "minute": 31}
